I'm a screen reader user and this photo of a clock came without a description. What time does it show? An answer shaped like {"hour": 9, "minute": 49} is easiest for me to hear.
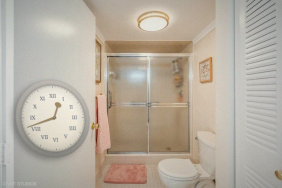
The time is {"hour": 12, "minute": 42}
